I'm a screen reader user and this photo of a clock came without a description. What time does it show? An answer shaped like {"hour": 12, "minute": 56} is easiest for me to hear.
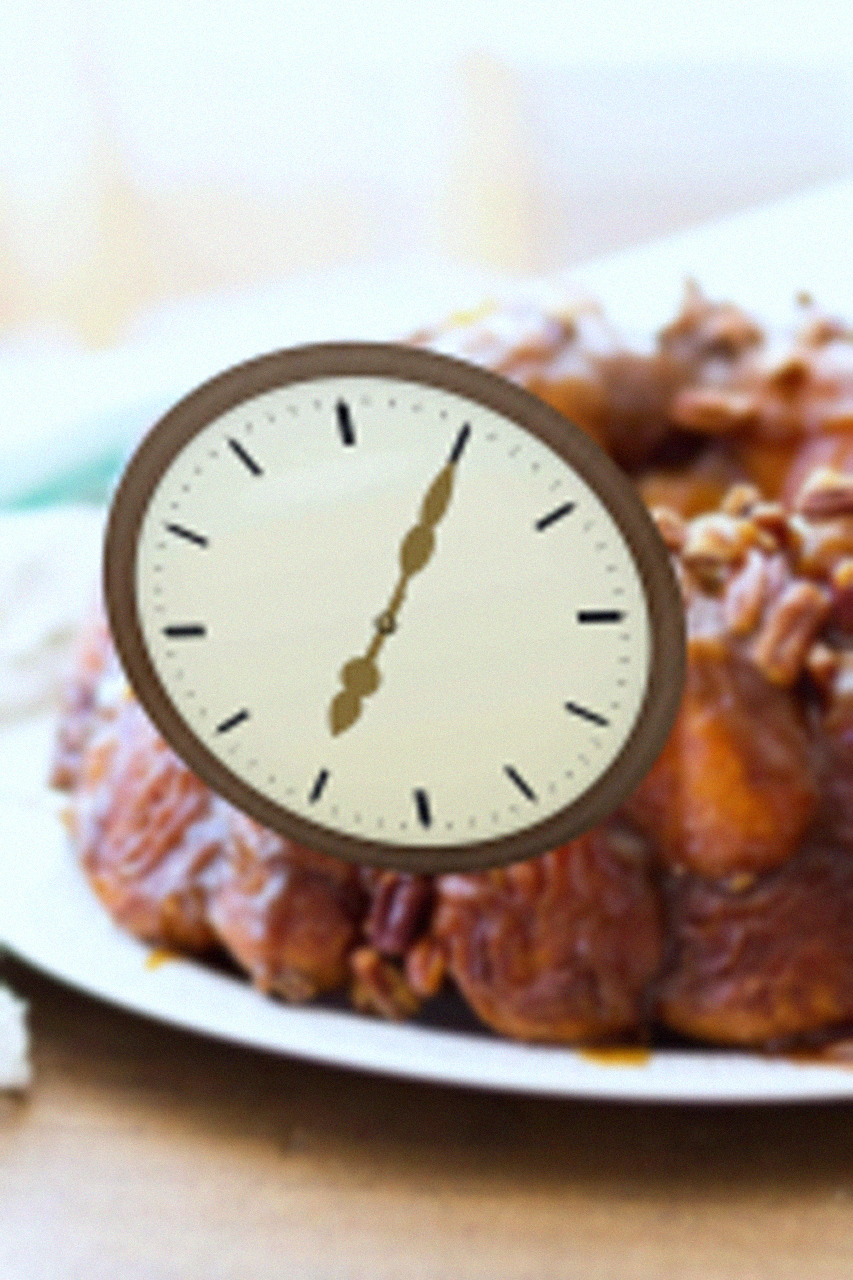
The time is {"hour": 7, "minute": 5}
